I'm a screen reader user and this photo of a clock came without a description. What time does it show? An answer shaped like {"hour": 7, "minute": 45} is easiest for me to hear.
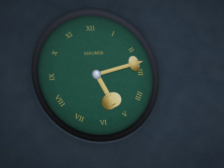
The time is {"hour": 5, "minute": 13}
